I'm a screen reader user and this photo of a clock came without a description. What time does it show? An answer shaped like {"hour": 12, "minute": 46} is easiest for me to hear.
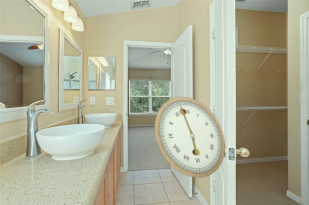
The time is {"hour": 5, "minute": 58}
